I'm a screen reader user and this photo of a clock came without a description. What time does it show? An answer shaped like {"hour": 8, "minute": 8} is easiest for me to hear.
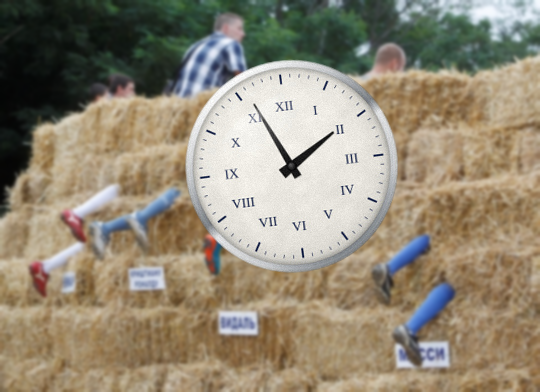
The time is {"hour": 1, "minute": 56}
